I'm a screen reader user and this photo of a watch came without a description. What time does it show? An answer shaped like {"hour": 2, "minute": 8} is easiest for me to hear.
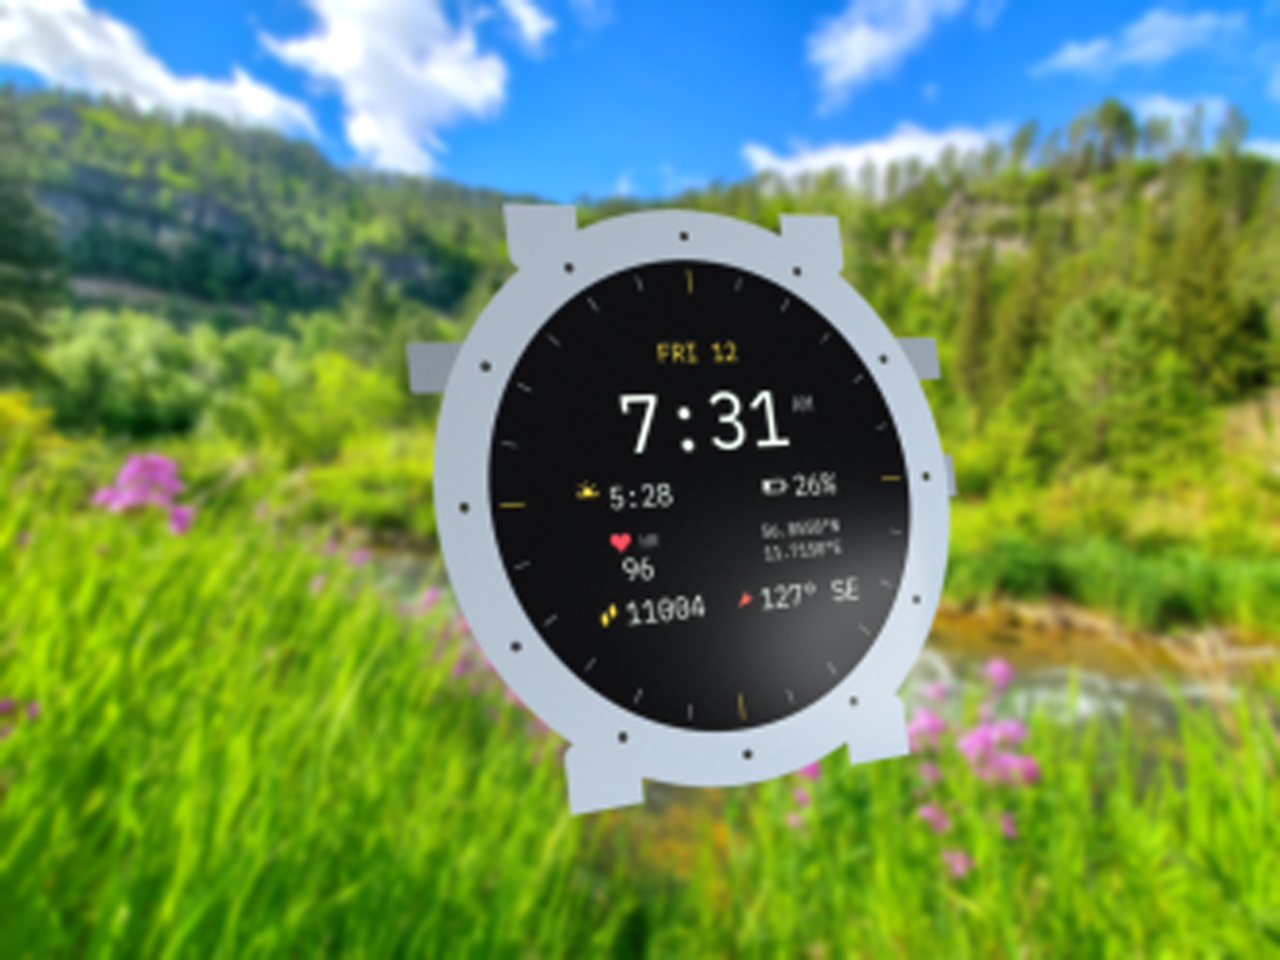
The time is {"hour": 7, "minute": 31}
